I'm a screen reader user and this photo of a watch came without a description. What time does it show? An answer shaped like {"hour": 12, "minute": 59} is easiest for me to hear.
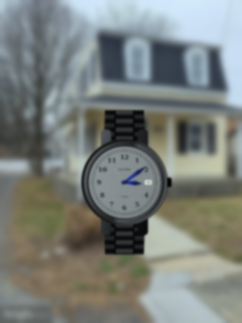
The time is {"hour": 3, "minute": 9}
